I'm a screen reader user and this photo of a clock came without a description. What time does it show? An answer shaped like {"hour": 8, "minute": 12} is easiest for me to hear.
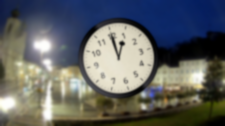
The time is {"hour": 1, "minute": 0}
